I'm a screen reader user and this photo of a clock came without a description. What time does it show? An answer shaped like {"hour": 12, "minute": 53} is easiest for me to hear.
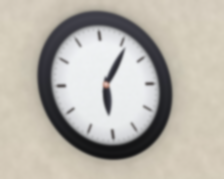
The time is {"hour": 6, "minute": 6}
